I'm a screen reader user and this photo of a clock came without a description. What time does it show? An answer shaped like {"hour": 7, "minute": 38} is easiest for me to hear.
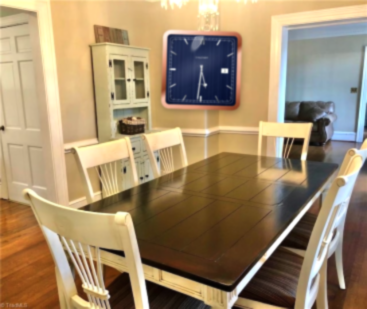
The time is {"hour": 5, "minute": 31}
